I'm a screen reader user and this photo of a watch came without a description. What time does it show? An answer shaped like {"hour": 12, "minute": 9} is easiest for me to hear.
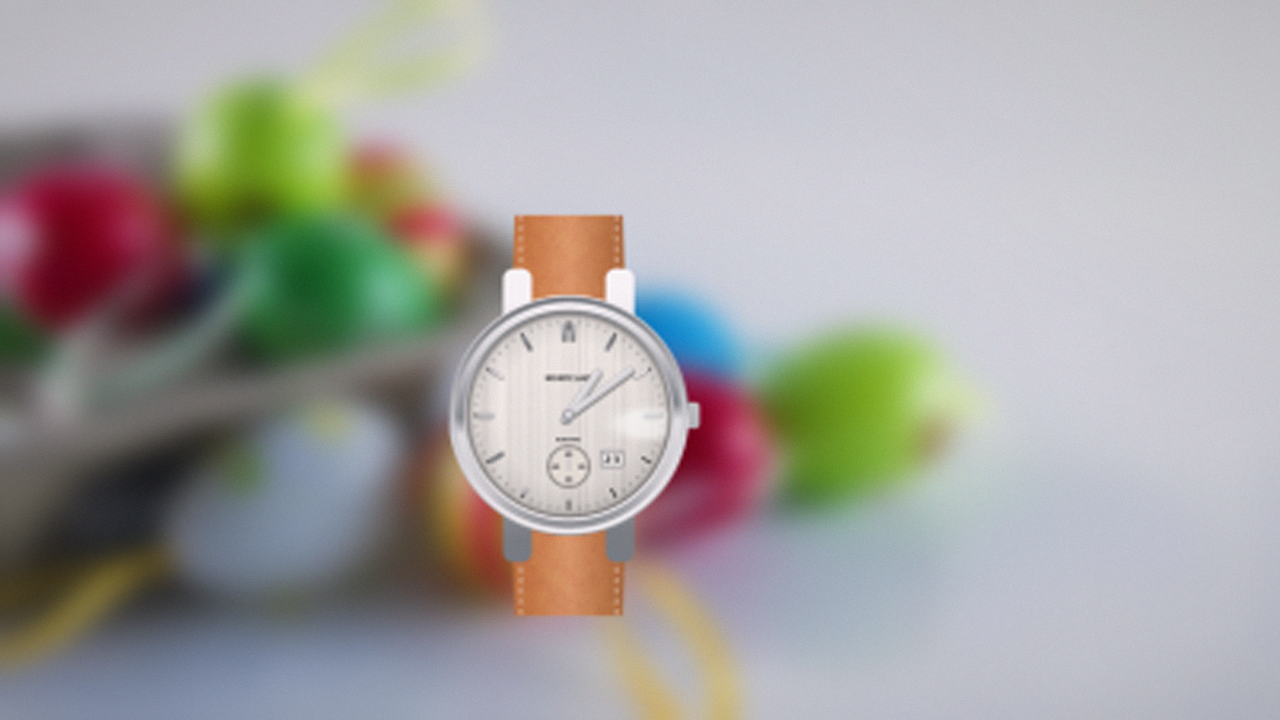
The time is {"hour": 1, "minute": 9}
